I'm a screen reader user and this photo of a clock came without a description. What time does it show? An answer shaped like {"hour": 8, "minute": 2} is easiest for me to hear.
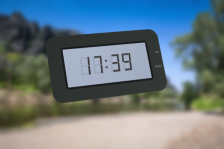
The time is {"hour": 17, "minute": 39}
